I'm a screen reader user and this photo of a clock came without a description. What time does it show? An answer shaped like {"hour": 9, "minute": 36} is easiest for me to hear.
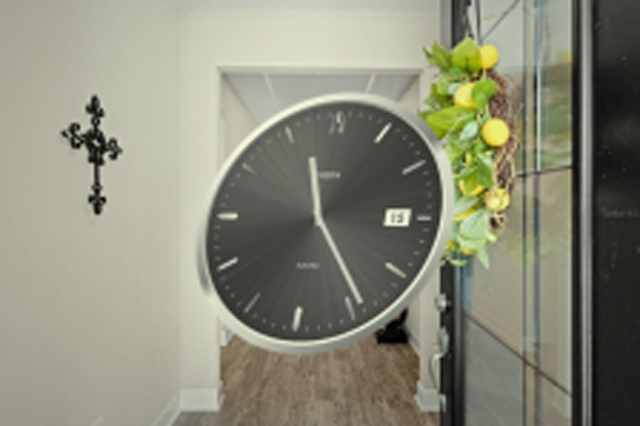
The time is {"hour": 11, "minute": 24}
